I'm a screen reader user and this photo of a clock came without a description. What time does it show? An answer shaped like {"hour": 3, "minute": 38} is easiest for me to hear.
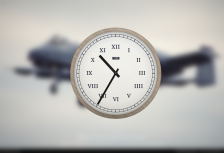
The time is {"hour": 10, "minute": 35}
